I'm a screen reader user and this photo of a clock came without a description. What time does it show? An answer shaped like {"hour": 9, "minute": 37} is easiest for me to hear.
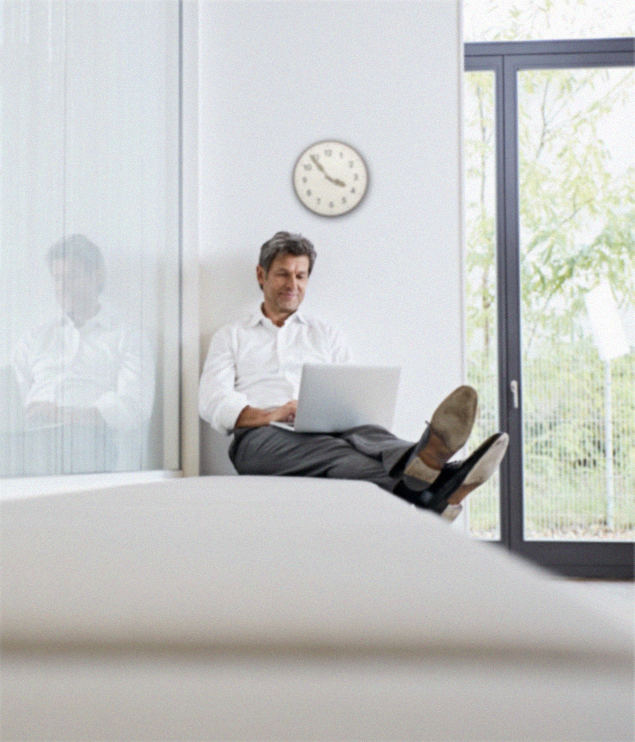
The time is {"hour": 3, "minute": 54}
